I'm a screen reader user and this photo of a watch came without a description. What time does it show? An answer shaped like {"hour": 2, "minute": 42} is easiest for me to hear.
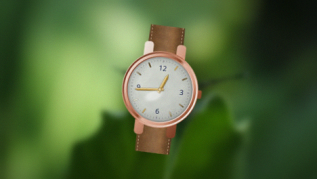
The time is {"hour": 12, "minute": 44}
